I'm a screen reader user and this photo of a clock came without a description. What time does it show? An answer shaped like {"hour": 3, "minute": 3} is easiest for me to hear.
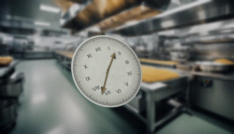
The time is {"hour": 1, "minute": 37}
